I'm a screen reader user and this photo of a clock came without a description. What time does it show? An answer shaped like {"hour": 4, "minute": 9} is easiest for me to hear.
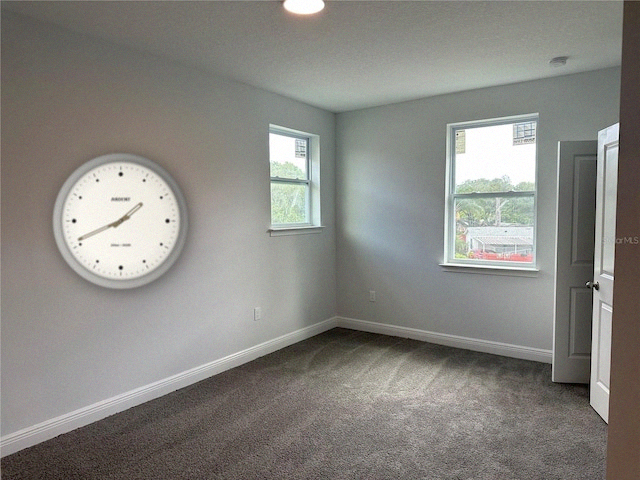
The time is {"hour": 1, "minute": 41}
